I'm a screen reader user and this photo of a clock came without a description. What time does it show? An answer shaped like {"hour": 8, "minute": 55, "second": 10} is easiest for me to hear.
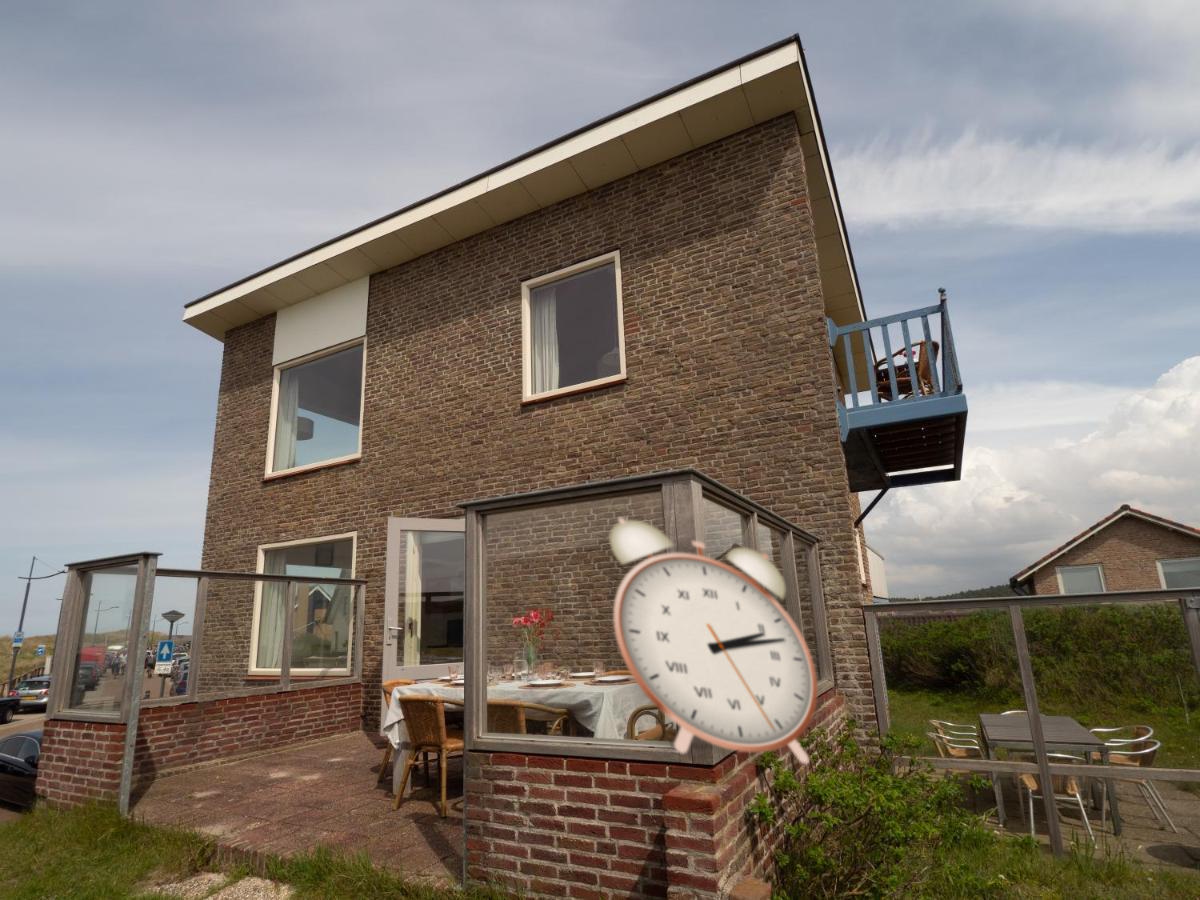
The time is {"hour": 2, "minute": 12, "second": 26}
